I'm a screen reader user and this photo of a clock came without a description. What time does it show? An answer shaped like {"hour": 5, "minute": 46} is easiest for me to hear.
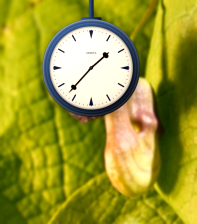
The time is {"hour": 1, "minute": 37}
